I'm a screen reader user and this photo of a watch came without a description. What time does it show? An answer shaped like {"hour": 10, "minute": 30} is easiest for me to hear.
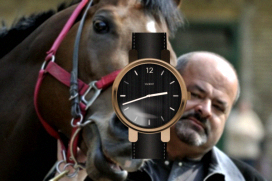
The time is {"hour": 2, "minute": 42}
